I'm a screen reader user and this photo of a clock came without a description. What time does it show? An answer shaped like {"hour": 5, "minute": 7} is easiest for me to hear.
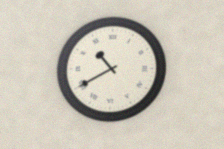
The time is {"hour": 10, "minute": 40}
